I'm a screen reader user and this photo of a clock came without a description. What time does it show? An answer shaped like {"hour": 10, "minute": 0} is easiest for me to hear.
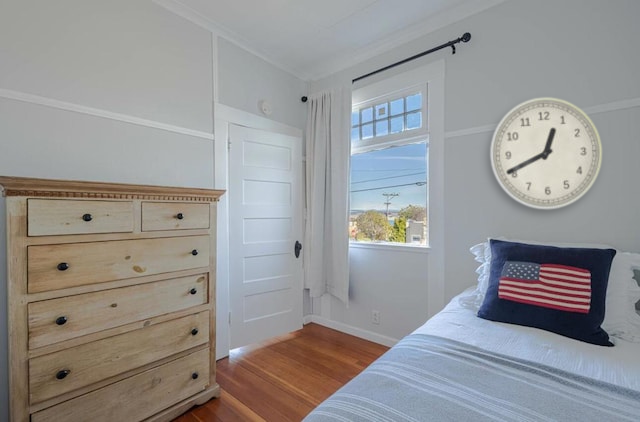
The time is {"hour": 12, "minute": 41}
